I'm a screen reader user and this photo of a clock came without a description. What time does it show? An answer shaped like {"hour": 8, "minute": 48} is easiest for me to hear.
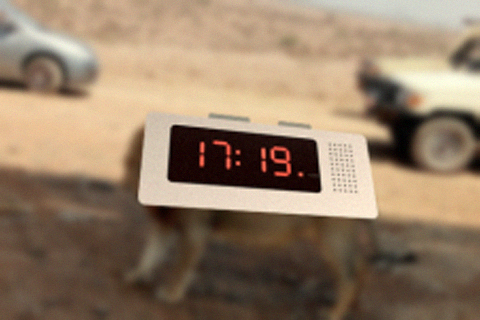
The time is {"hour": 17, "minute": 19}
